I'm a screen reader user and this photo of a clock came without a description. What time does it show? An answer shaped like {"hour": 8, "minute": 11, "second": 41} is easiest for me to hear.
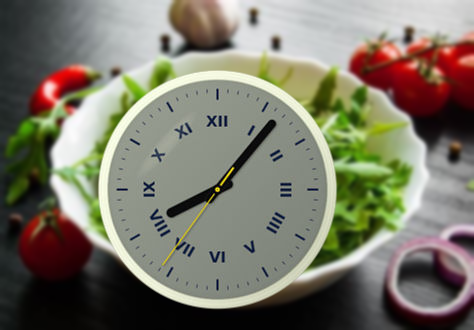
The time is {"hour": 8, "minute": 6, "second": 36}
